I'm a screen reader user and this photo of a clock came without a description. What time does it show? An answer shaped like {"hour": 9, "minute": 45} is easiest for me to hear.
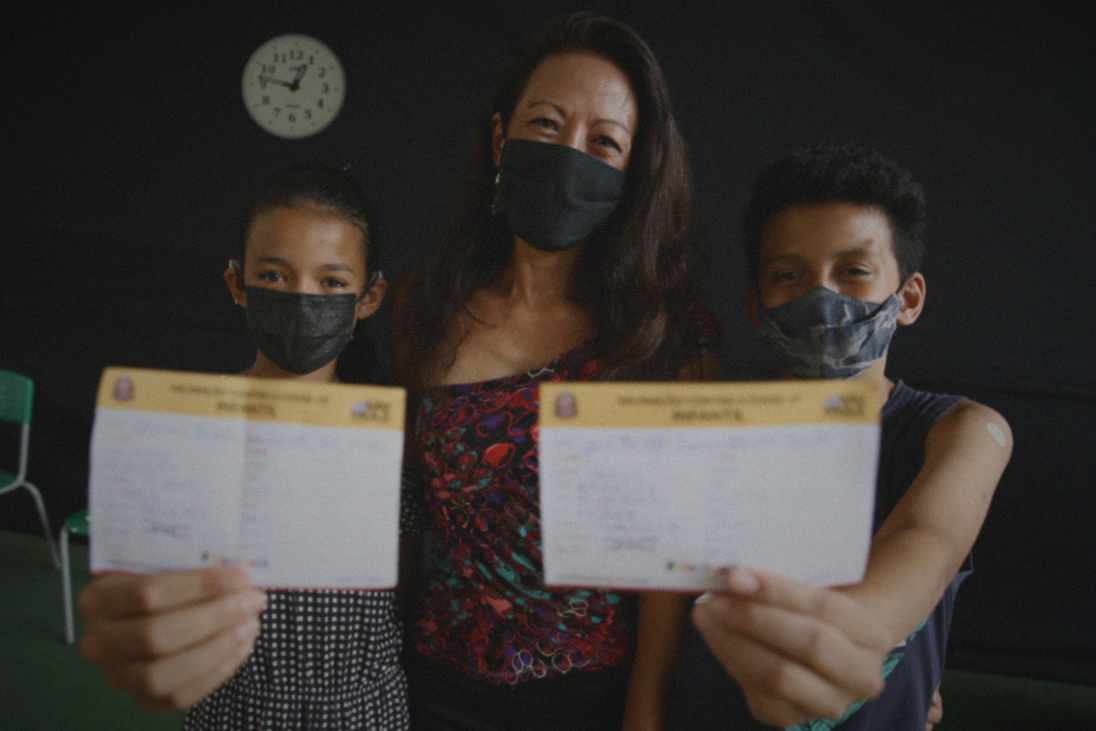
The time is {"hour": 12, "minute": 47}
